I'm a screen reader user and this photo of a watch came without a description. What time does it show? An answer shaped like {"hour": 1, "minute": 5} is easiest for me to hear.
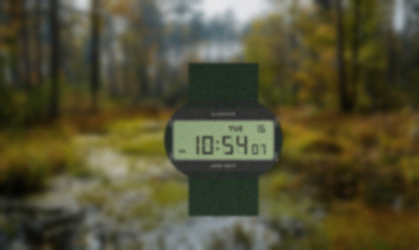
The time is {"hour": 10, "minute": 54}
